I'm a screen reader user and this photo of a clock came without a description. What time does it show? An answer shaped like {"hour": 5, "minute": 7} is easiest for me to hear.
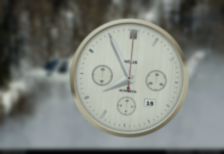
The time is {"hour": 7, "minute": 55}
